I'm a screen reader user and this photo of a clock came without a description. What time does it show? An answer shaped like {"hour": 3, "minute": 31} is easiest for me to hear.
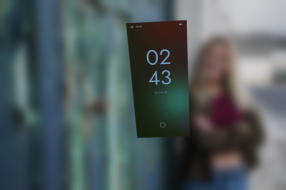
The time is {"hour": 2, "minute": 43}
